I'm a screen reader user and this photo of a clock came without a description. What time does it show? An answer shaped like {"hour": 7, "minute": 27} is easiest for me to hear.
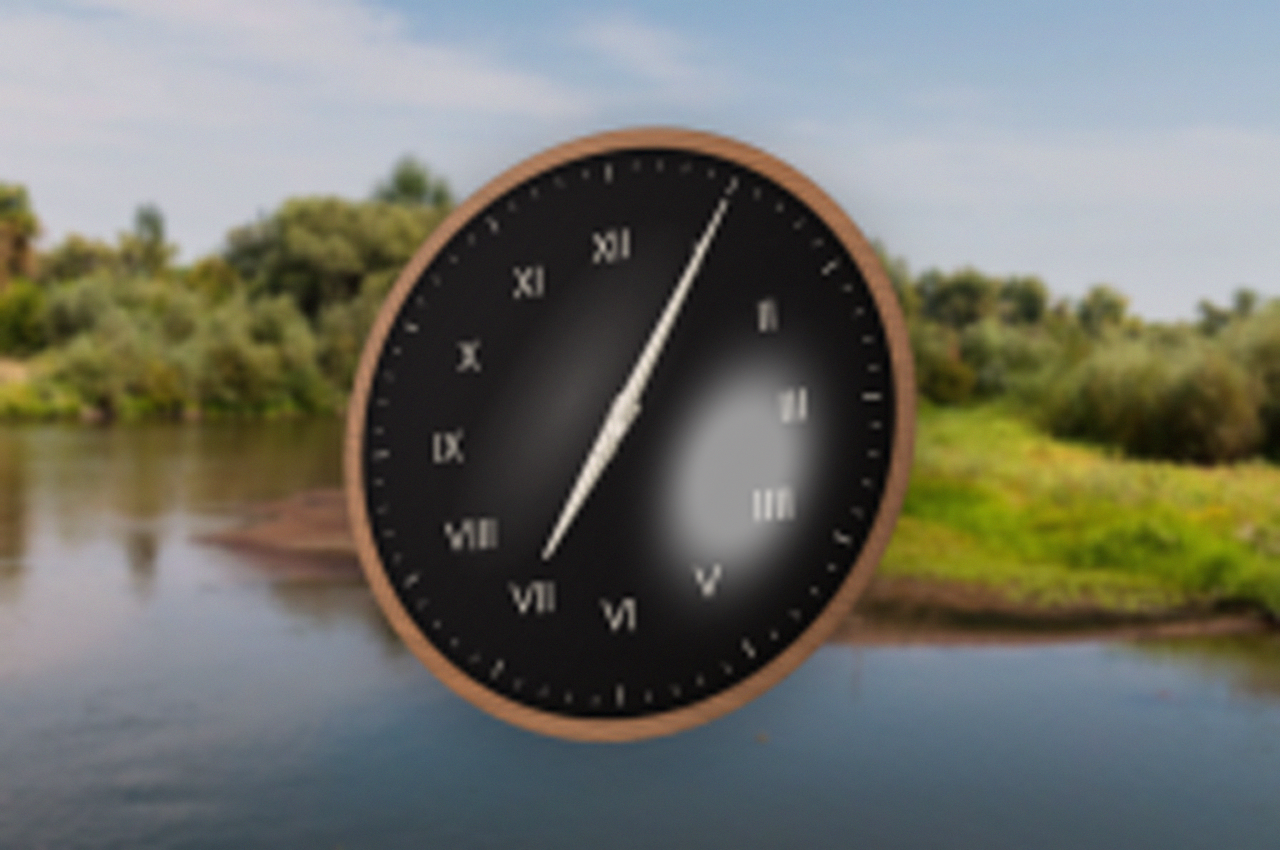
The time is {"hour": 7, "minute": 5}
